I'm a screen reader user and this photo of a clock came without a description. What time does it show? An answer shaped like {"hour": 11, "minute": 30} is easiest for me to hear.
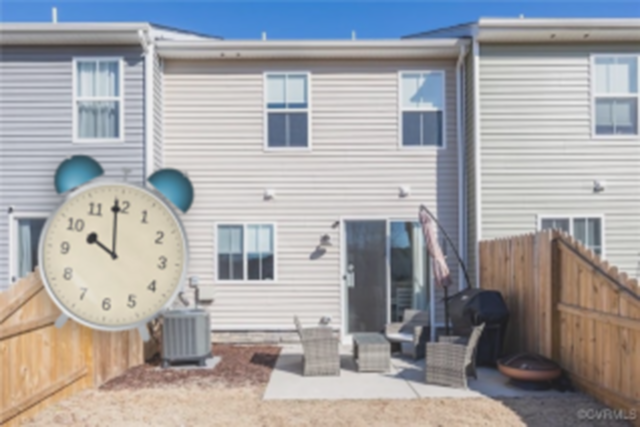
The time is {"hour": 9, "minute": 59}
